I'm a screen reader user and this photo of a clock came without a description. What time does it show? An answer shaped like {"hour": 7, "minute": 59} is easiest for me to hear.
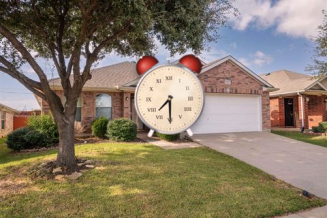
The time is {"hour": 7, "minute": 30}
